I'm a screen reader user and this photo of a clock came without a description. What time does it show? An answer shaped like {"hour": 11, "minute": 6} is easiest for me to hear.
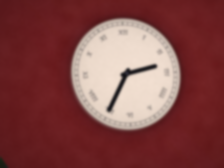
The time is {"hour": 2, "minute": 35}
